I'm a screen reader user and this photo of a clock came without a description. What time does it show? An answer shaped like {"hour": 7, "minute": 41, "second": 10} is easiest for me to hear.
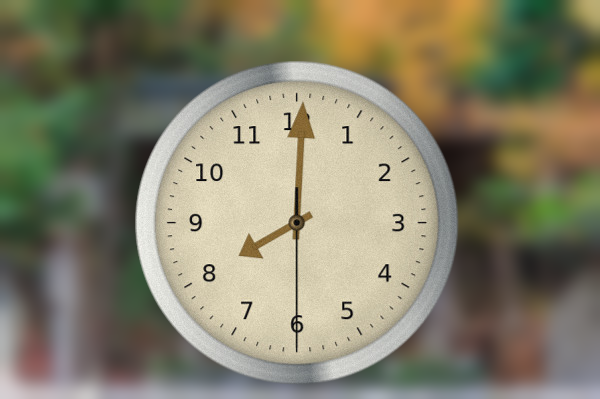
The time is {"hour": 8, "minute": 0, "second": 30}
